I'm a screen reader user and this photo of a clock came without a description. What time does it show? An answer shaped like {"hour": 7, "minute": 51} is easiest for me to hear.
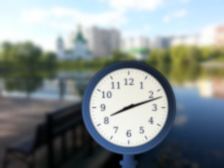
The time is {"hour": 8, "minute": 12}
